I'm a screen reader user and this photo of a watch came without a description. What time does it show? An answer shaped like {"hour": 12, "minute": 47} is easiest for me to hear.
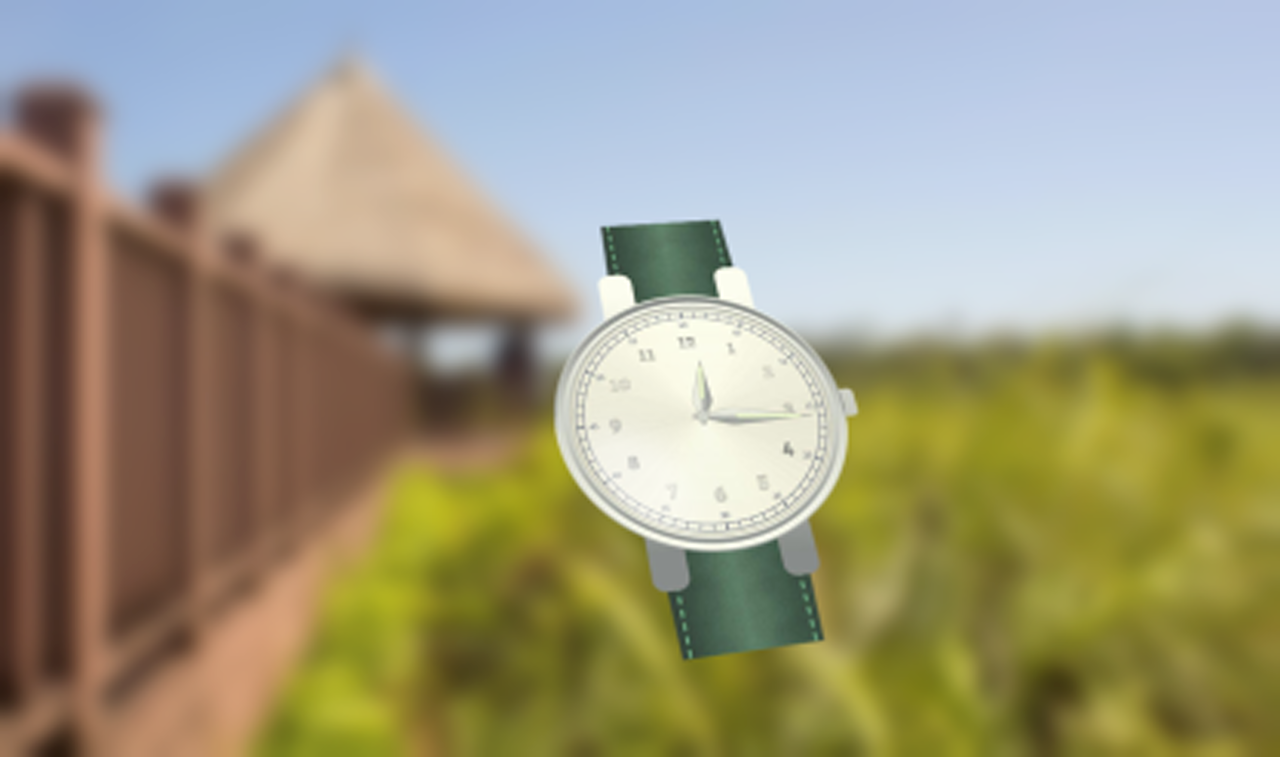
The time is {"hour": 12, "minute": 16}
